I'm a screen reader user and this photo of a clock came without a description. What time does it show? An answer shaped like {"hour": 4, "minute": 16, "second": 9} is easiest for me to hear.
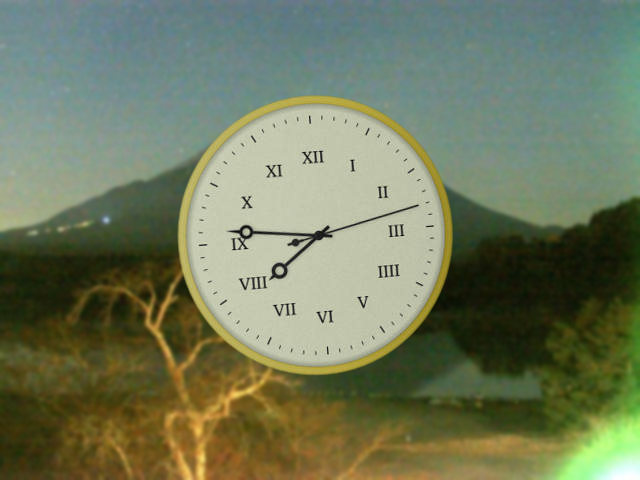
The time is {"hour": 7, "minute": 46, "second": 13}
